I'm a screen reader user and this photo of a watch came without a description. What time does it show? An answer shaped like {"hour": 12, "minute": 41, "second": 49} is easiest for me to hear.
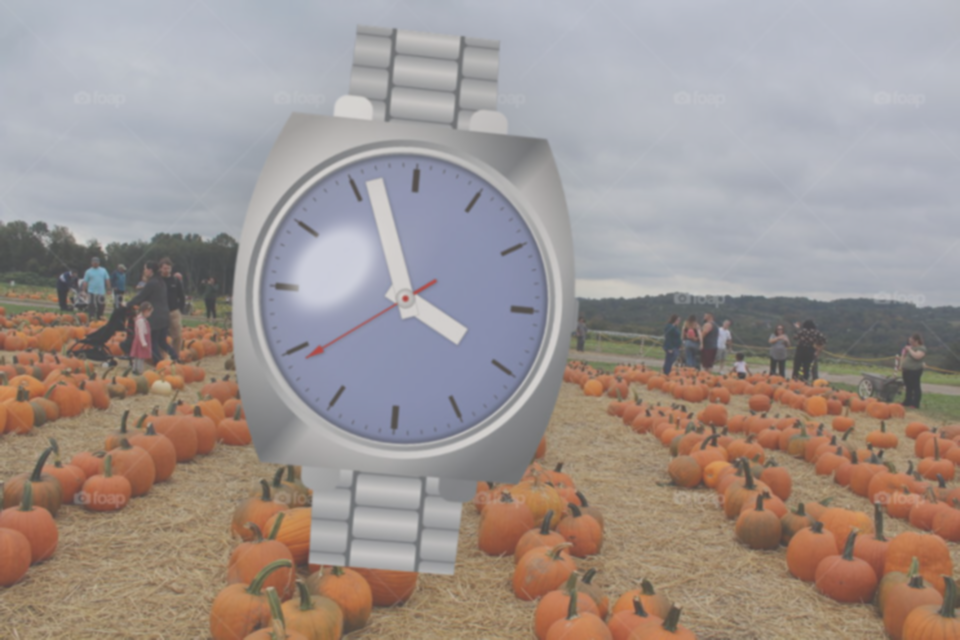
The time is {"hour": 3, "minute": 56, "second": 39}
